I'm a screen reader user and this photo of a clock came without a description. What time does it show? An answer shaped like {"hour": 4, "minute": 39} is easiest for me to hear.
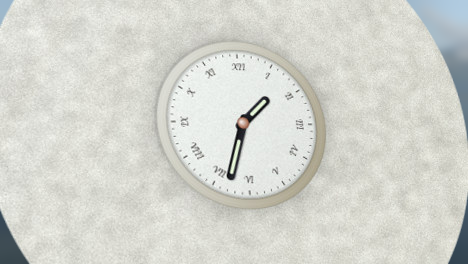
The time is {"hour": 1, "minute": 33}
